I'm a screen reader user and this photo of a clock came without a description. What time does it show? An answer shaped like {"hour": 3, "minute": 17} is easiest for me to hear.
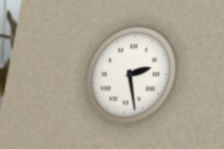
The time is {"hour": 2, "minute": 27}
